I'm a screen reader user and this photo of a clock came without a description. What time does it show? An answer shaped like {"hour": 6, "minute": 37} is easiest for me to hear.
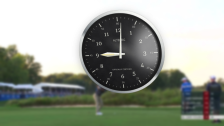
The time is {"hour": 9, "minute": 1}
